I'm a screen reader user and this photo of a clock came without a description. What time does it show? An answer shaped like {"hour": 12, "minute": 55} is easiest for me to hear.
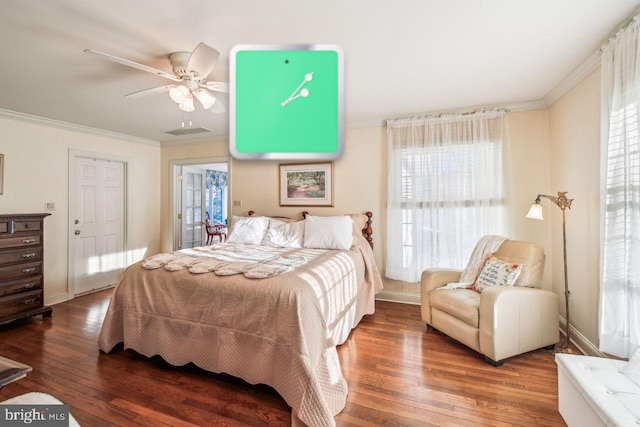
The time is {"hour": 2, "minute": 7}
